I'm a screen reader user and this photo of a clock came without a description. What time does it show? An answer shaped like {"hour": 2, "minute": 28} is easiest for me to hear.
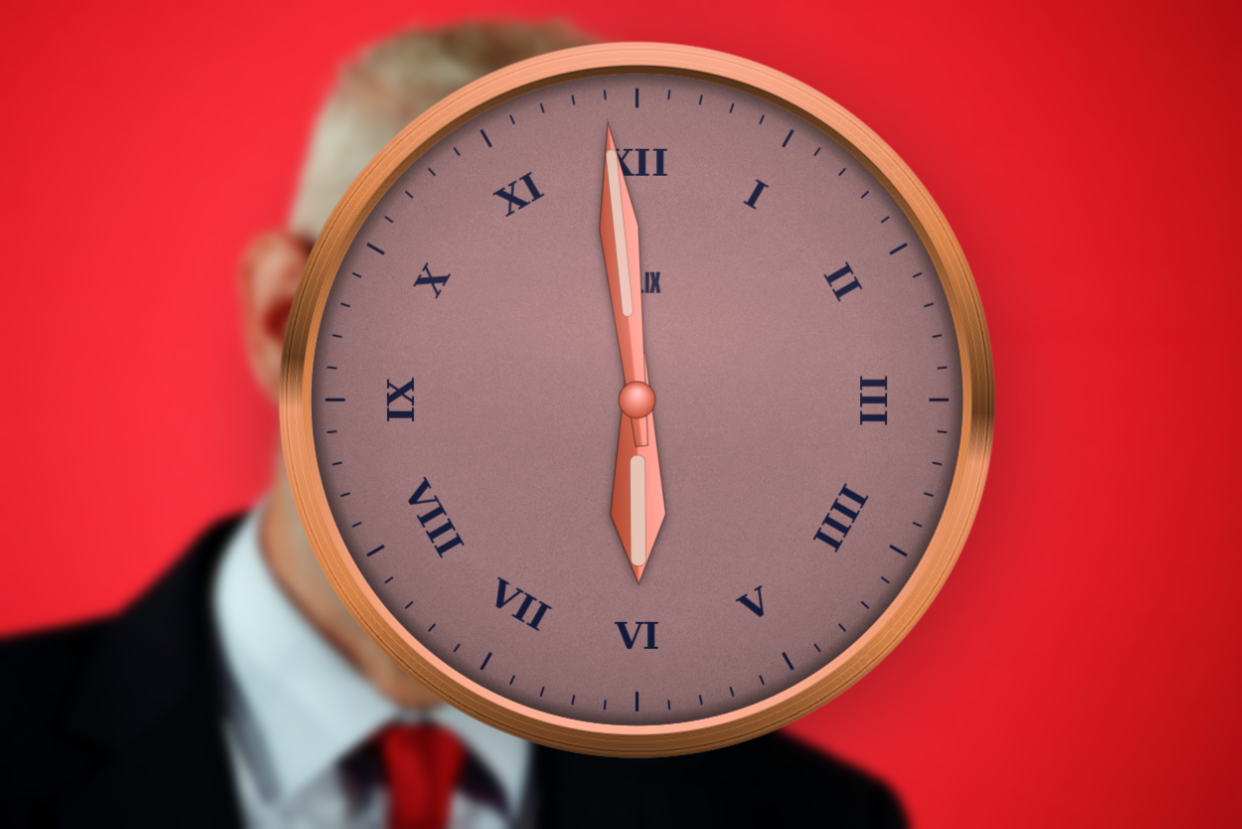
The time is {"hour": 5, "minute": 59}
